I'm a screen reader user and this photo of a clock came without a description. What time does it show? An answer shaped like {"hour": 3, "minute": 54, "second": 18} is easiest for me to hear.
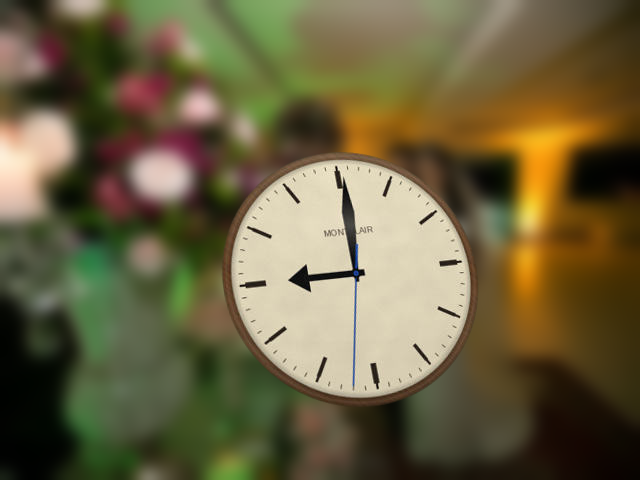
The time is {"hour": 9, "minute": 0, "second": 32}
